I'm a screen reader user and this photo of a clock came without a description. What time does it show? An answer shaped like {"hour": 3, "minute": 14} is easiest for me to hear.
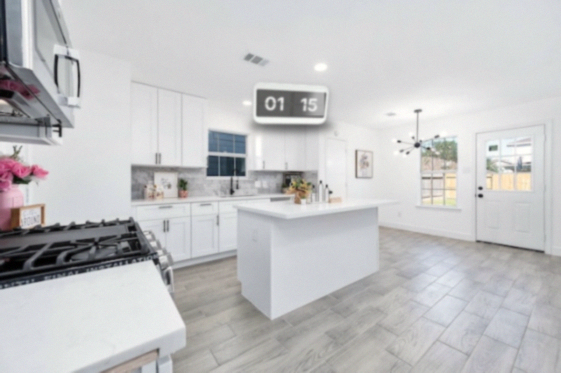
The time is {"hour": 1, "minute": 15}
